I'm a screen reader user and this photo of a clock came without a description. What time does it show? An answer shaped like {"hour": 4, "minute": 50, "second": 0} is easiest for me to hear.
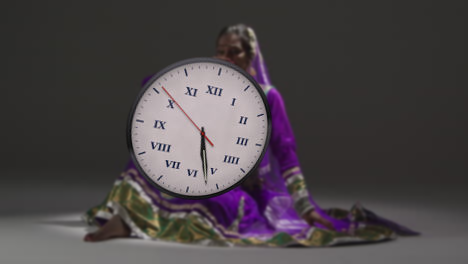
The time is {"hour": 5, "minute": 26, "second": 51}
